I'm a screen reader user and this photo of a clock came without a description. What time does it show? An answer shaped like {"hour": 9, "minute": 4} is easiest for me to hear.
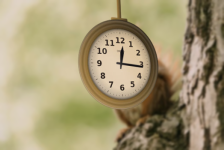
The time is {"hour": 12, "minute": 16}
